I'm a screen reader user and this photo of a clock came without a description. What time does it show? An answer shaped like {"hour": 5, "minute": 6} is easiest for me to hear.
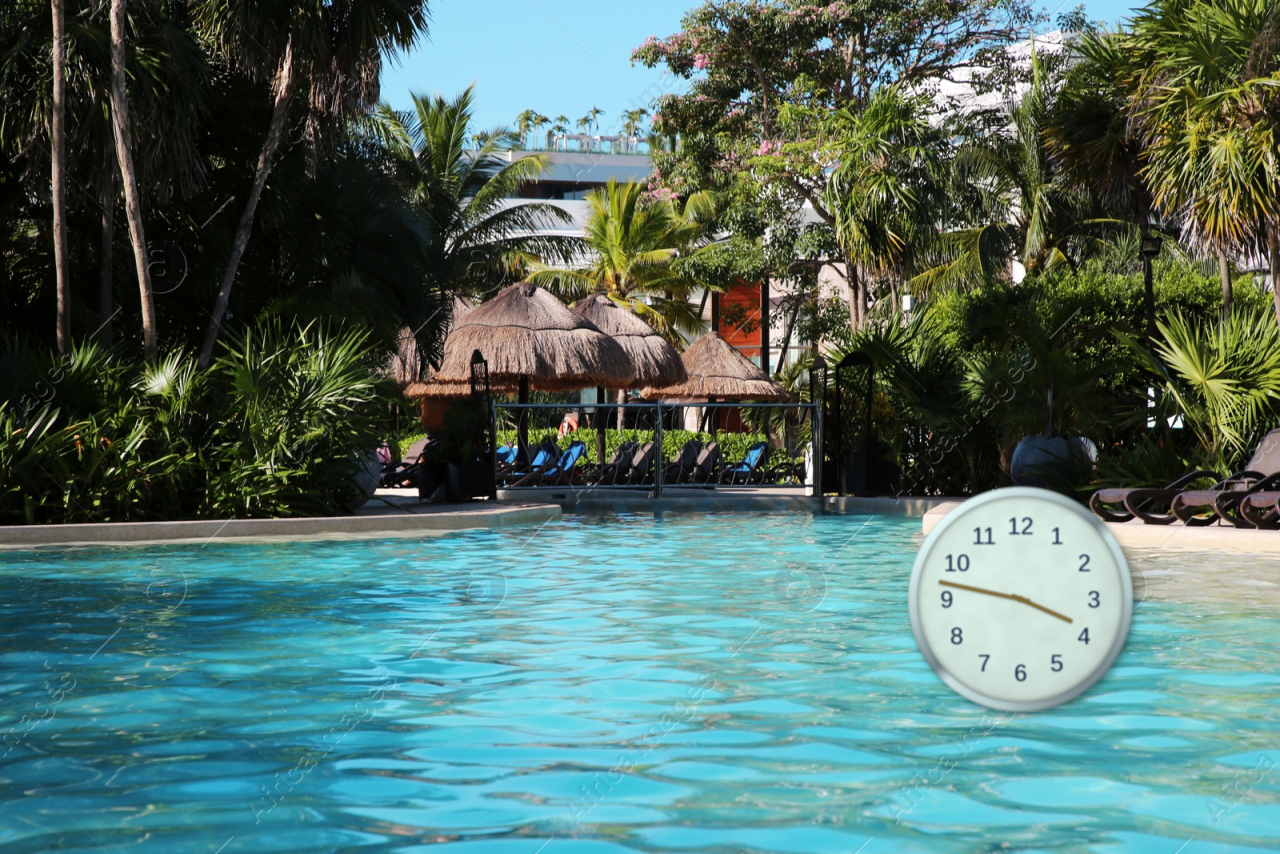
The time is {"hour": 3, "minute": 47}
